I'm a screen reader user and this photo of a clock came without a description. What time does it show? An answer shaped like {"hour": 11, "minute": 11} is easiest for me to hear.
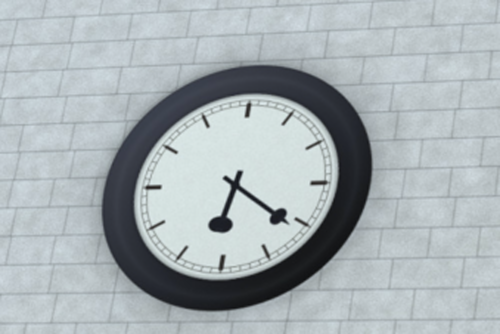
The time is {"hour": 6, "minute": 21}
